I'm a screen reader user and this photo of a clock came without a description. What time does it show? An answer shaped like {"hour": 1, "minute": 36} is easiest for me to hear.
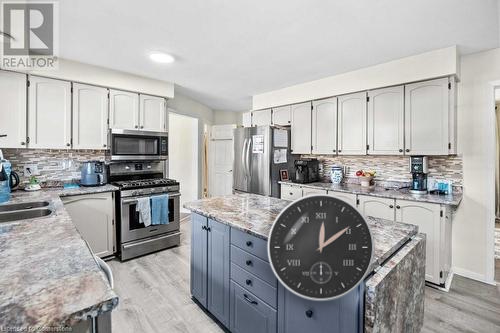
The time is {"hour": 12, "minute": 9}
